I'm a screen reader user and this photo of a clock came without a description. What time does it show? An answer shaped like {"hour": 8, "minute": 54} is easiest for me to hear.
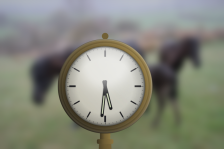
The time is {"hour": 5, "minute": 31}
